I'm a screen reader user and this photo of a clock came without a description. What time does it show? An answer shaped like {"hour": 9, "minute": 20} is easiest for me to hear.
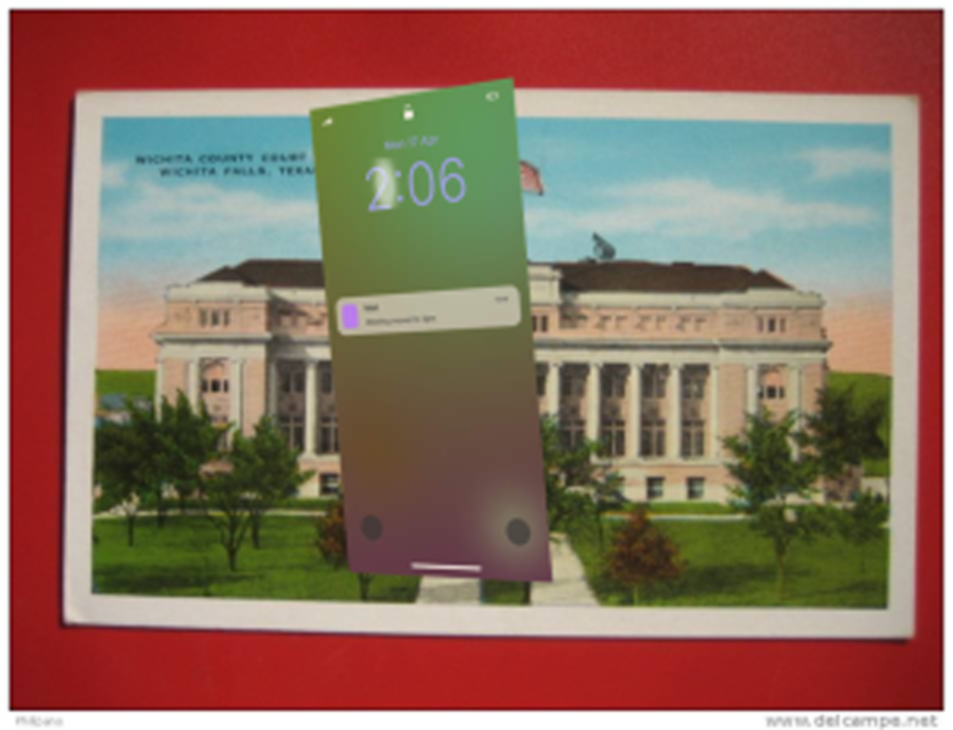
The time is {"hour": 2, "minute": 6}
